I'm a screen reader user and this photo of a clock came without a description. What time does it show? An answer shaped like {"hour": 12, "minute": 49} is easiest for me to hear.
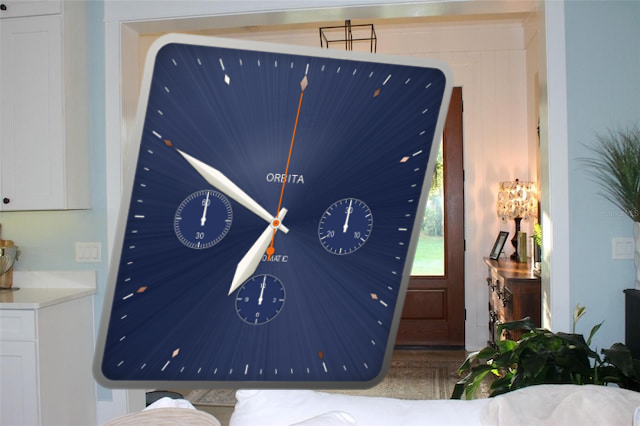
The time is {"hour": 6, "minute": 50}
